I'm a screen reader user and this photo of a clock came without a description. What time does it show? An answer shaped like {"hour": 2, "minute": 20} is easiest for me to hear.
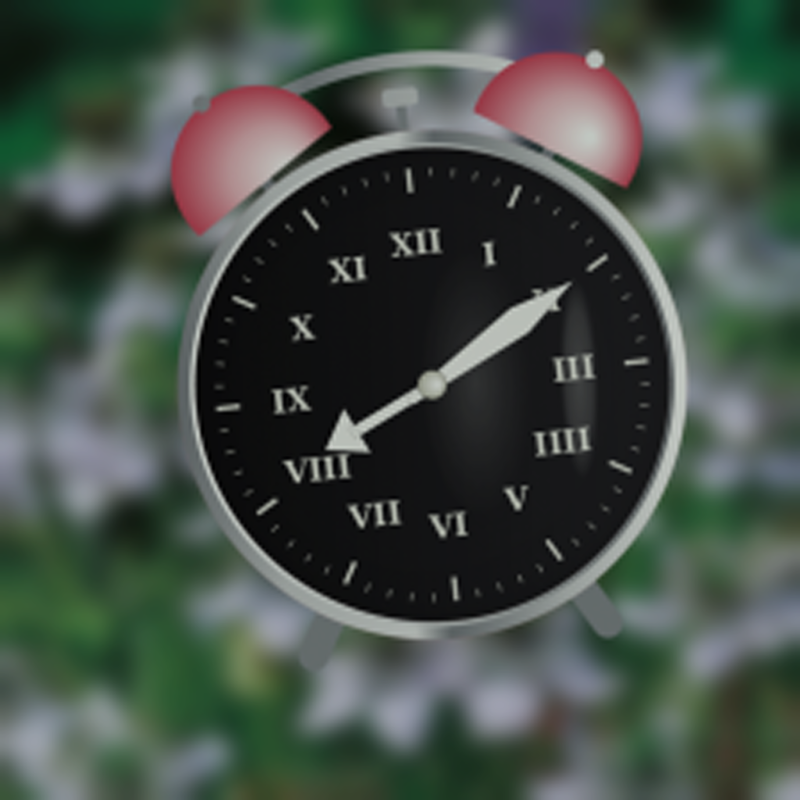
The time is {"hour": 8, "minute": 10}
